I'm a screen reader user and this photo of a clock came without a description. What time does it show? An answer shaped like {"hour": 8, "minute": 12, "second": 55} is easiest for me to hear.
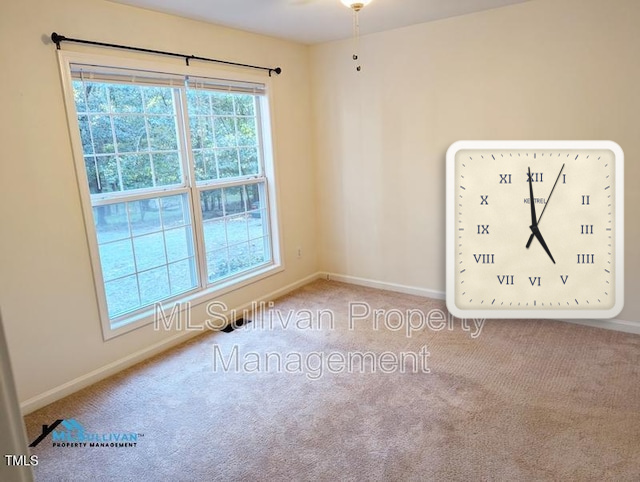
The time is {"hour": 4, "minute": 59, "second": 4}
